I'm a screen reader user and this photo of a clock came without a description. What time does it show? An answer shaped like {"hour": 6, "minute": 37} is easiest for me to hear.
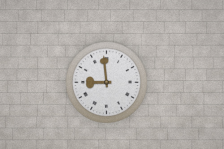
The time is {"hour": 8, "minute": 59}
